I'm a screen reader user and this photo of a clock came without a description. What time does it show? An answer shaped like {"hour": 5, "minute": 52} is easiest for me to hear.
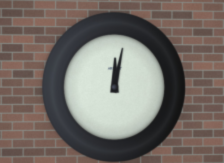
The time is {"hour": 12, "minute": 2}
